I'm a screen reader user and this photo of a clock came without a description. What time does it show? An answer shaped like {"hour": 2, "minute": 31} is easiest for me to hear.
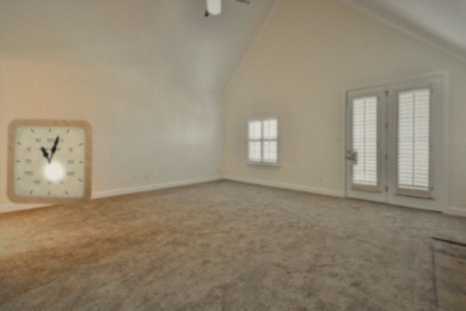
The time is {"hour": 11, "minute": 3}
